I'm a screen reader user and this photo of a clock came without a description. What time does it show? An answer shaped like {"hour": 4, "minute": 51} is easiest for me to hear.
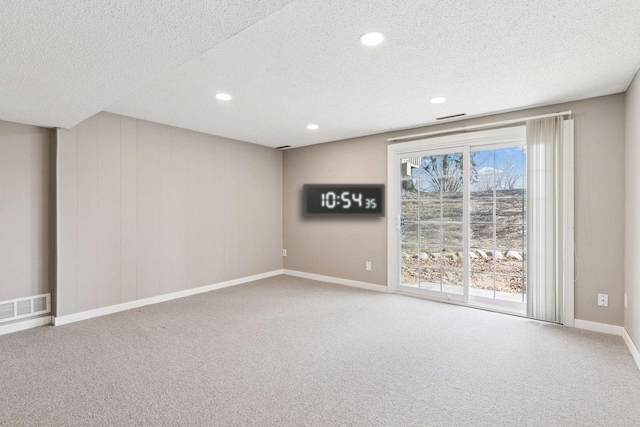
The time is {"hour": 10, "minute": 54}
